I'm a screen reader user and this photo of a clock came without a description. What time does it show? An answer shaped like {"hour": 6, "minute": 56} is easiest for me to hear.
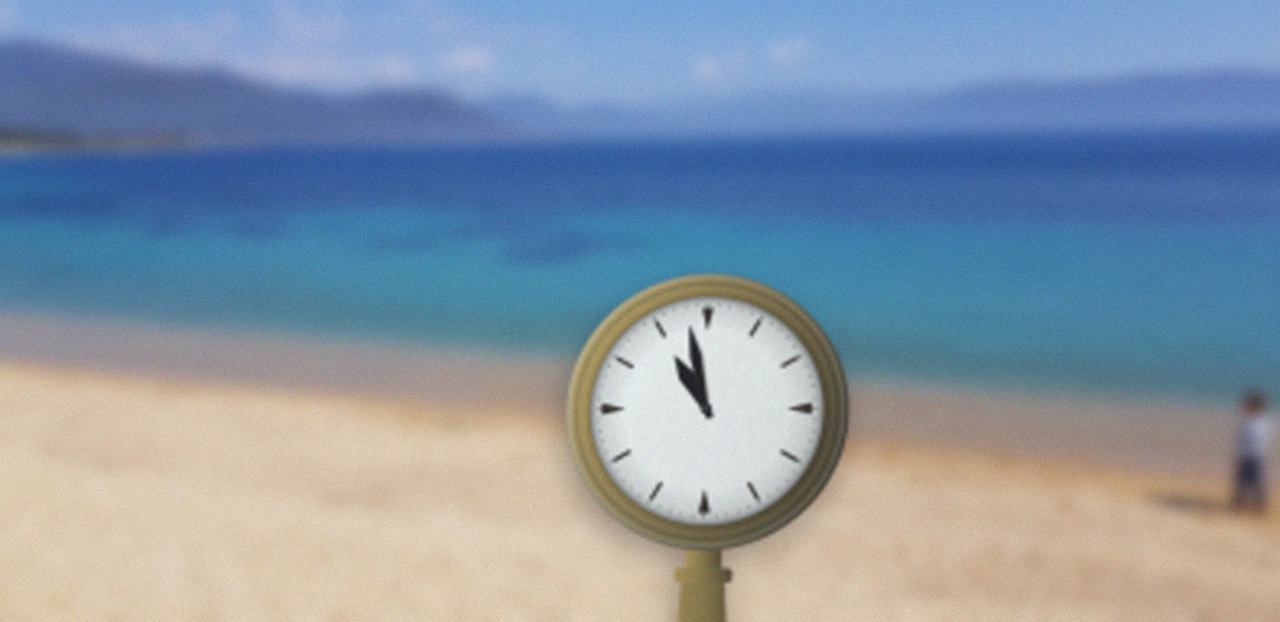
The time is {"hour": 10, "minute": 58}
